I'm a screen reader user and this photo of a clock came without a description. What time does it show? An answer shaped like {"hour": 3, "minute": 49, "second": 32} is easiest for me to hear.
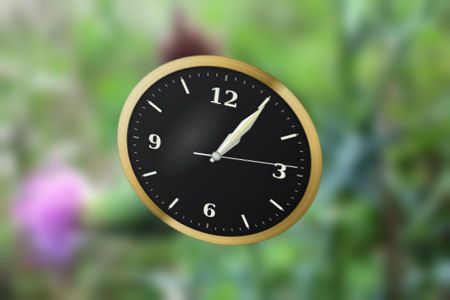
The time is {"hour": 1, "minute": 5, "second": 14}
